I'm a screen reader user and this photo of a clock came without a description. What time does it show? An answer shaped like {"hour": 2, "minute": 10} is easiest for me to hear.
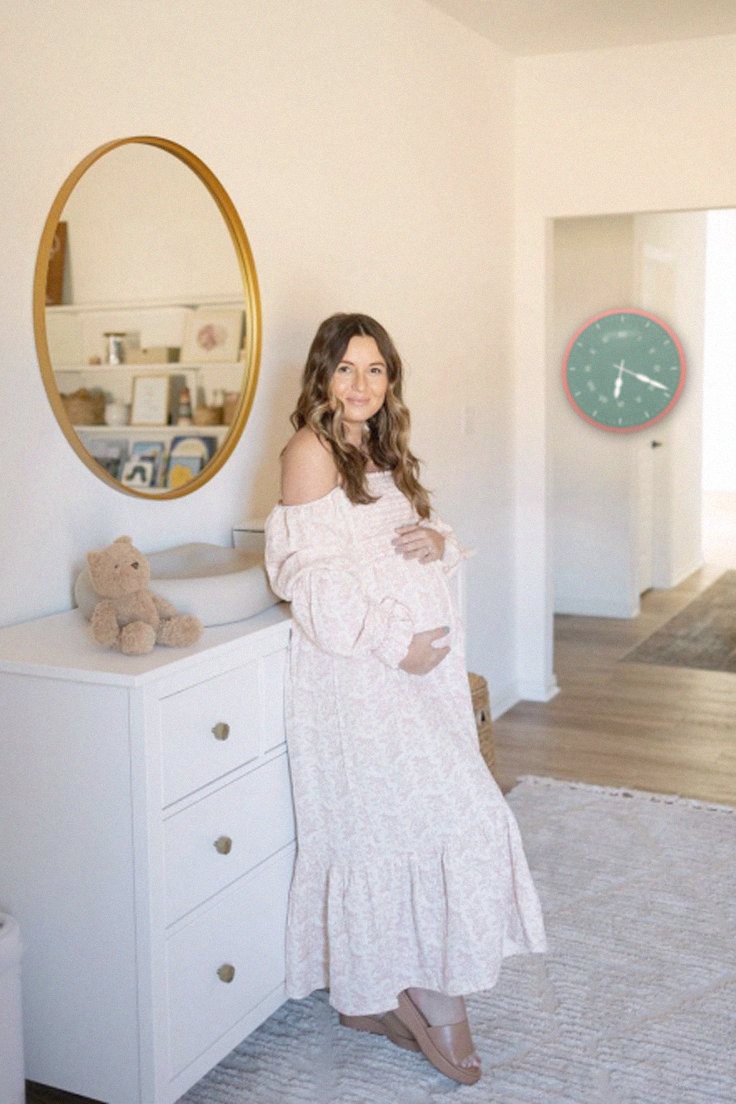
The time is {"hour": 6, "minute": 19}
